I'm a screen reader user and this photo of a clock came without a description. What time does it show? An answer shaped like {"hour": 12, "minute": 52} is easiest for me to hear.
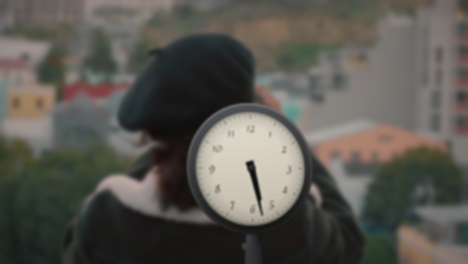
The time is {"hour": 5, "minute": 28}
